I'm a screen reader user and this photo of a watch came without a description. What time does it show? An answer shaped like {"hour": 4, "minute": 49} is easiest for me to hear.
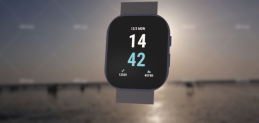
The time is {"hour": 14, "minute": 42}
